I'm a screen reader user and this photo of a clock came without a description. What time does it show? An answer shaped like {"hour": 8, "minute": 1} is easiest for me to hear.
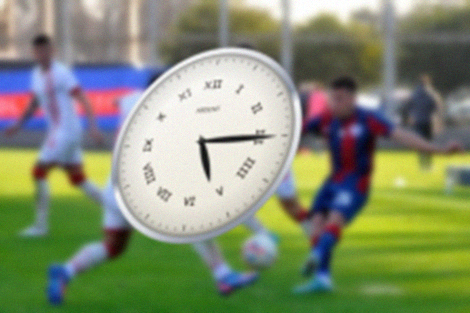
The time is {"hour": 5, "minute": 15}
